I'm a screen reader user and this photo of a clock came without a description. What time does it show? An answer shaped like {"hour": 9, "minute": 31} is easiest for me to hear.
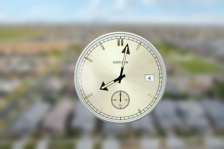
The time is {"hour": 8, "minute": 2}
